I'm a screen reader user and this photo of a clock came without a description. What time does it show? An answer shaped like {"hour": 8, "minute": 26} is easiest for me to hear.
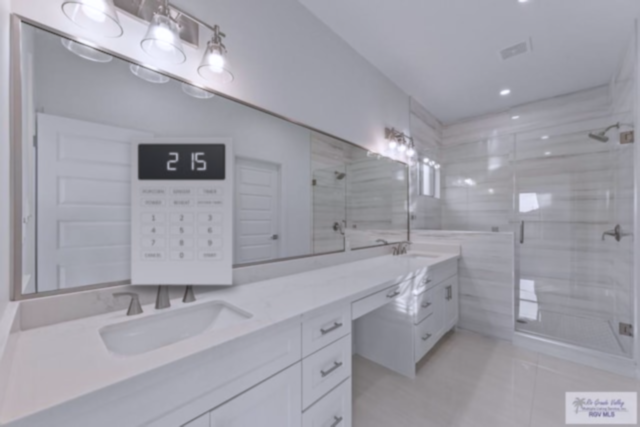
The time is {"hour": 2, "minute": 15}
